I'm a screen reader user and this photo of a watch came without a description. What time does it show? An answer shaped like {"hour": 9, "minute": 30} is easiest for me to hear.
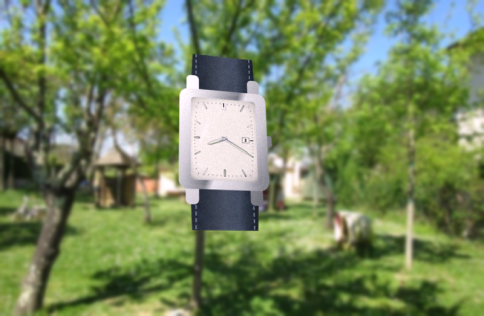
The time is {"hour": 8, "minute": 20}
